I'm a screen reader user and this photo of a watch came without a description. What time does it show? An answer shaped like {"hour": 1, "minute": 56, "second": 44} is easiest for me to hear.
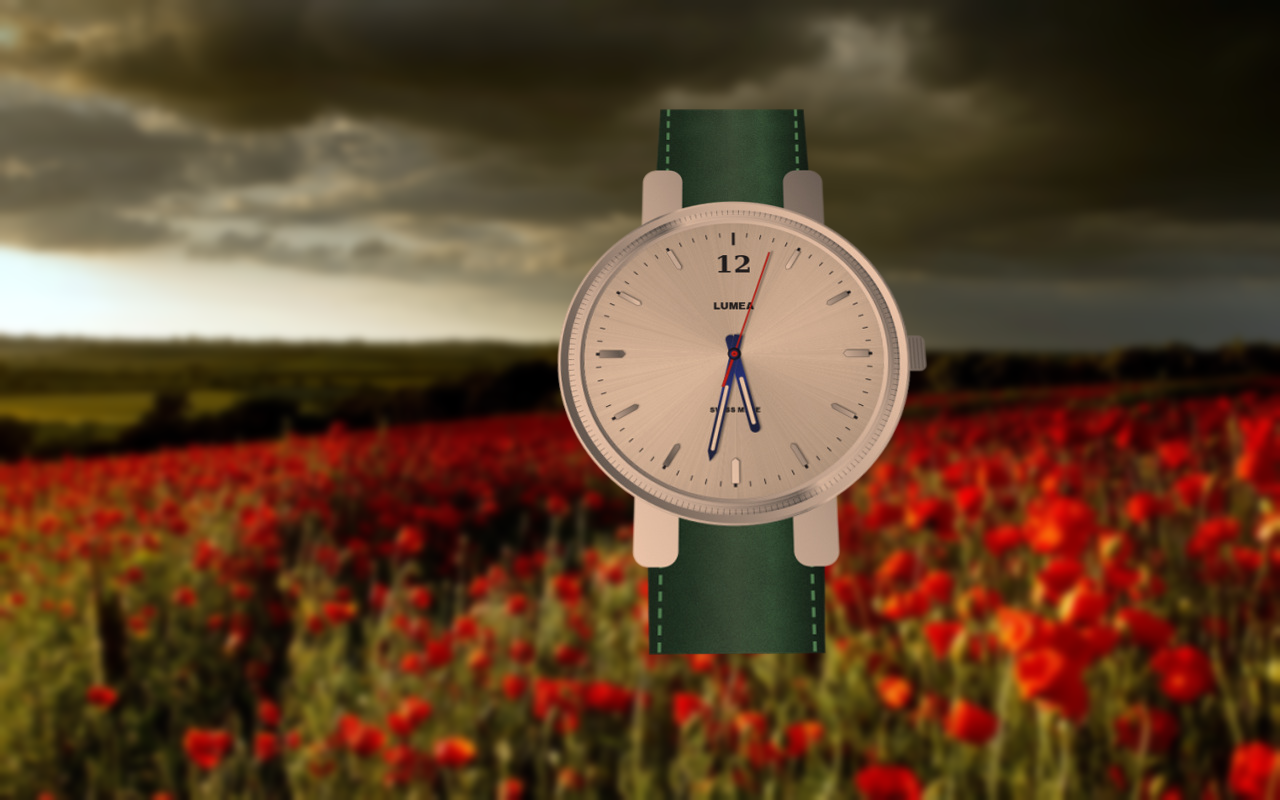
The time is {"hour": 5, "minute": 32, "second": 3}
